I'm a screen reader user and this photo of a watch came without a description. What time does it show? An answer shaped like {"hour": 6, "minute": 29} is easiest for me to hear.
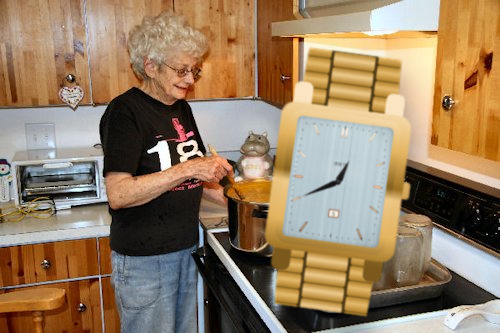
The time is {"hour": 12, "minute": 40}
